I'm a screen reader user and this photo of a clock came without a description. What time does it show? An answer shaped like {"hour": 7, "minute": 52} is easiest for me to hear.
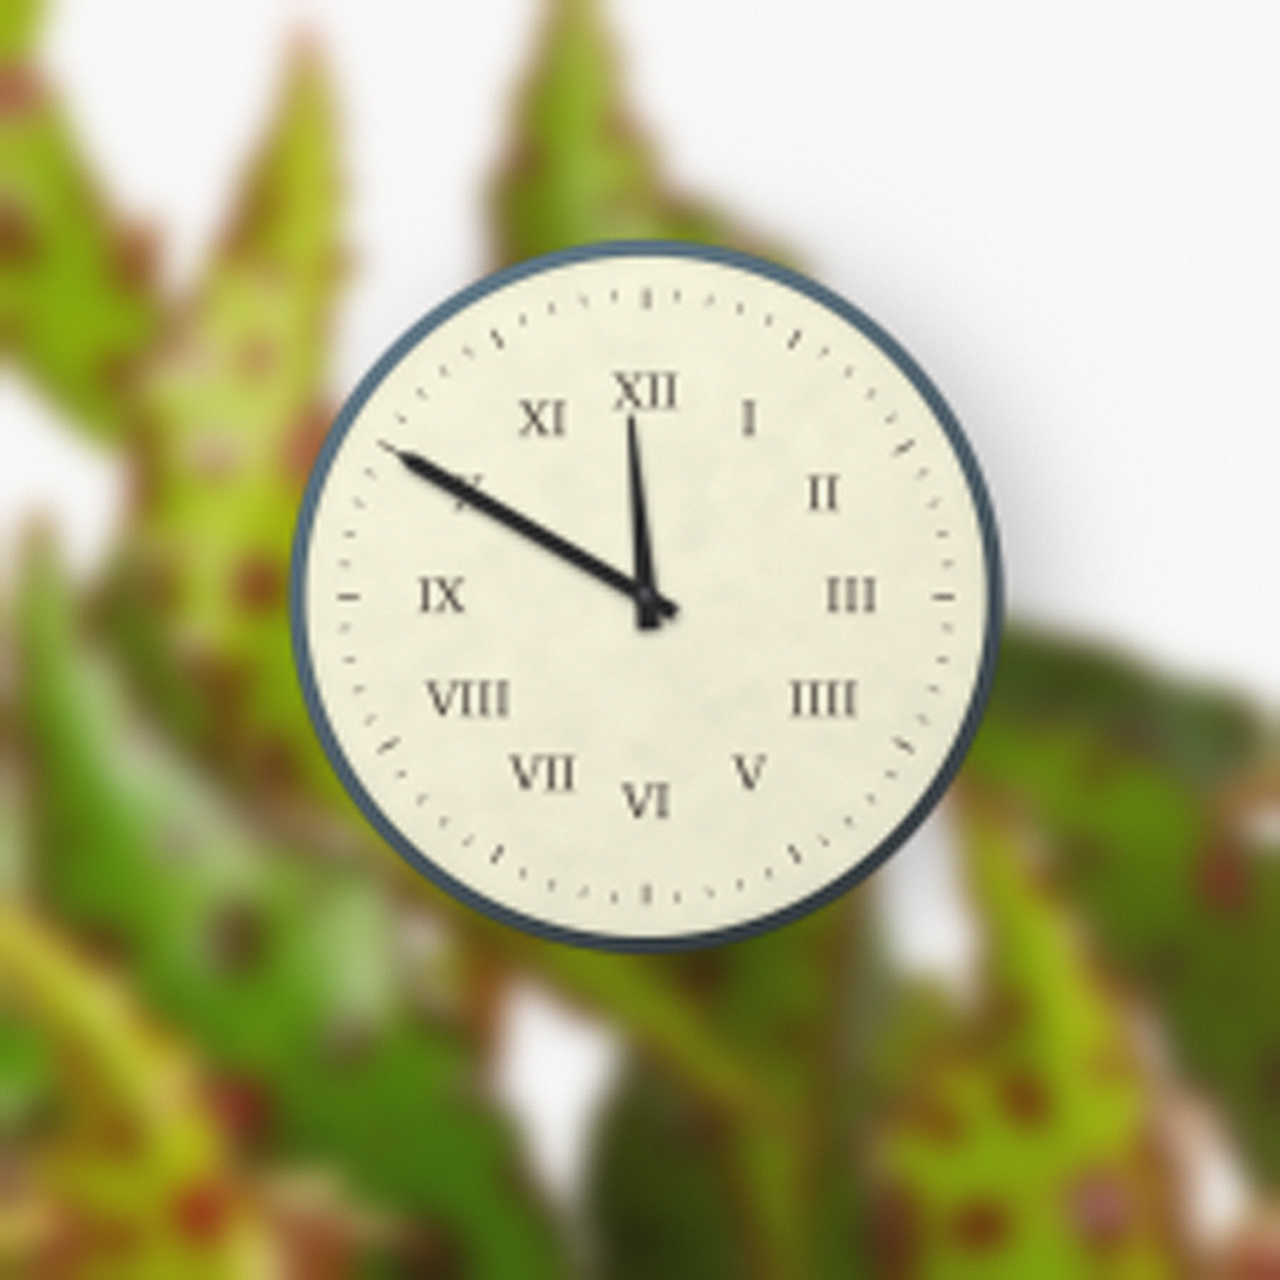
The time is {"hour": 11, "minute": 50}
